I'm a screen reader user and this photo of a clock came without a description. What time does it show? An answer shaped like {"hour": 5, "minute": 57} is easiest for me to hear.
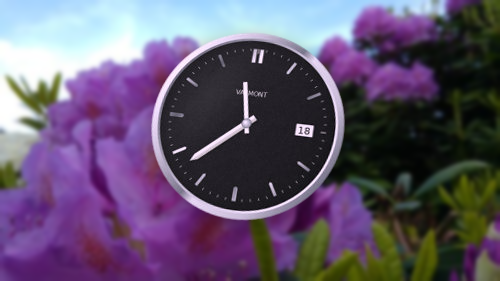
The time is {"hour": 11, "minute": 38}
